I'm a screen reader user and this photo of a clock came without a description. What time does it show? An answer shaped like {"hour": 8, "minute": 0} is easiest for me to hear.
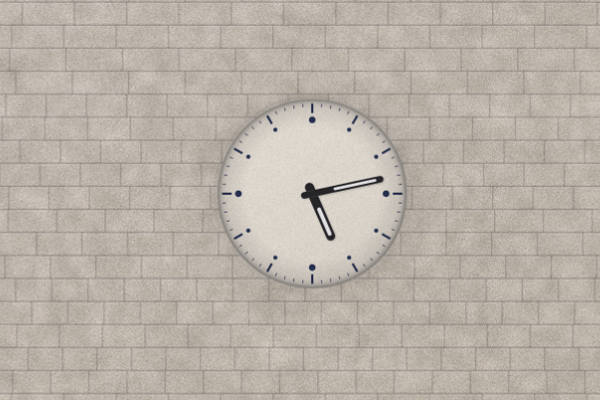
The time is {"hour": 5, "minute": 13}
